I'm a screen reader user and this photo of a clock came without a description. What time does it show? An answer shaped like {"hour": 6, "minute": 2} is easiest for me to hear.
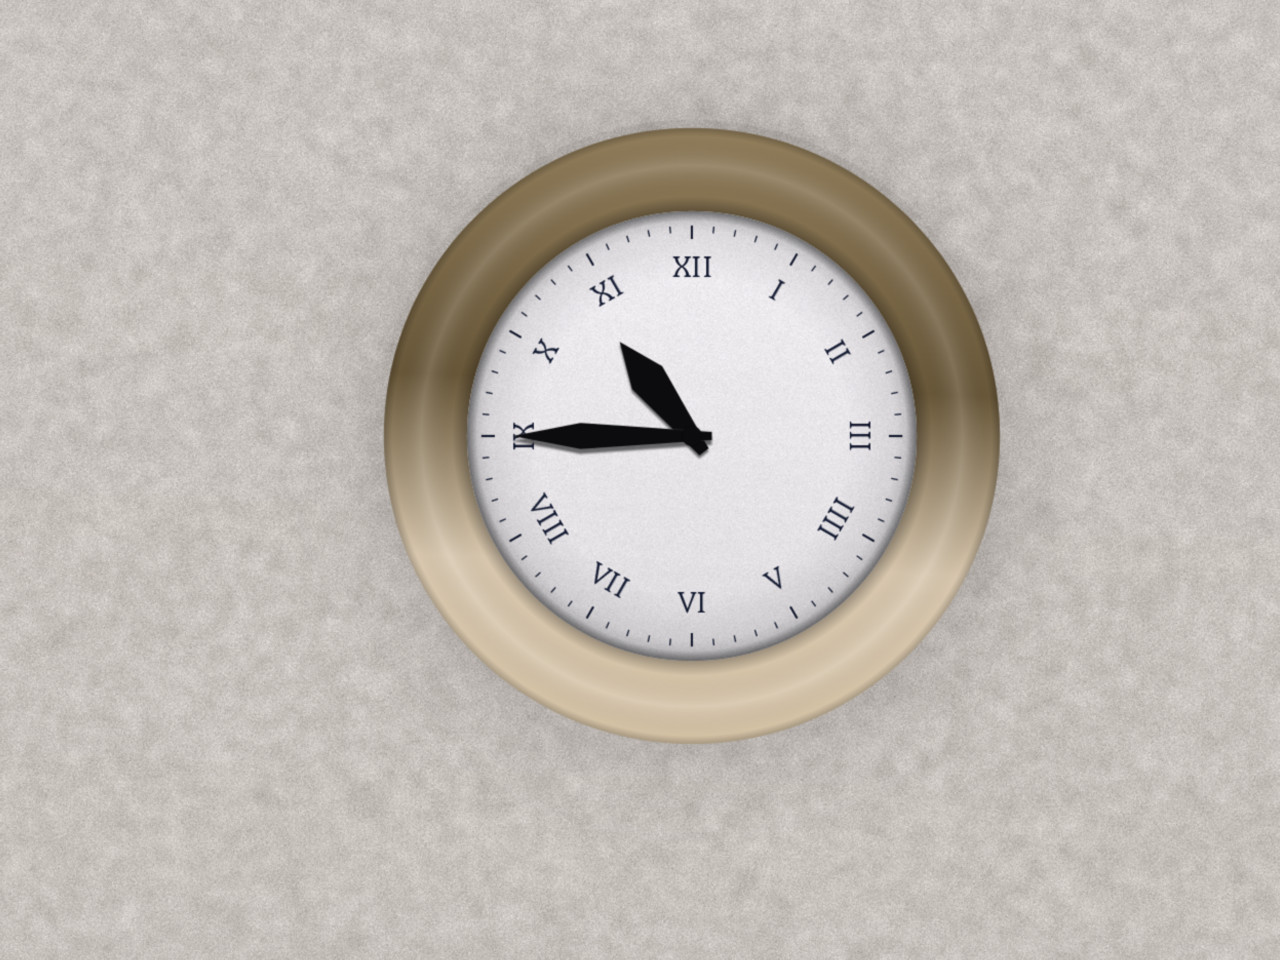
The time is {"hour": 10, "minute": 45}
